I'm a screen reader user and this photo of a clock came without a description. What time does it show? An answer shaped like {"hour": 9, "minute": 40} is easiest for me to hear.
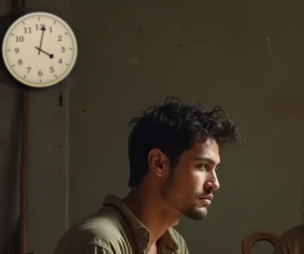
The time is {"hour": 4, "minute": 2}
